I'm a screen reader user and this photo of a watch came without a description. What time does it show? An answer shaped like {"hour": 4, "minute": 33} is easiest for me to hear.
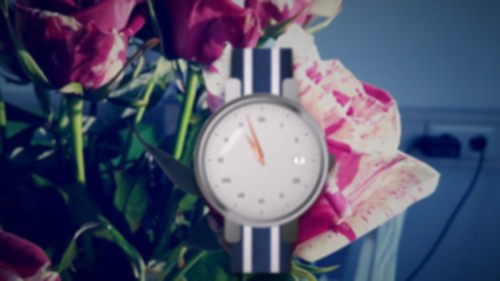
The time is {"hour": 10, "minute": 57}
